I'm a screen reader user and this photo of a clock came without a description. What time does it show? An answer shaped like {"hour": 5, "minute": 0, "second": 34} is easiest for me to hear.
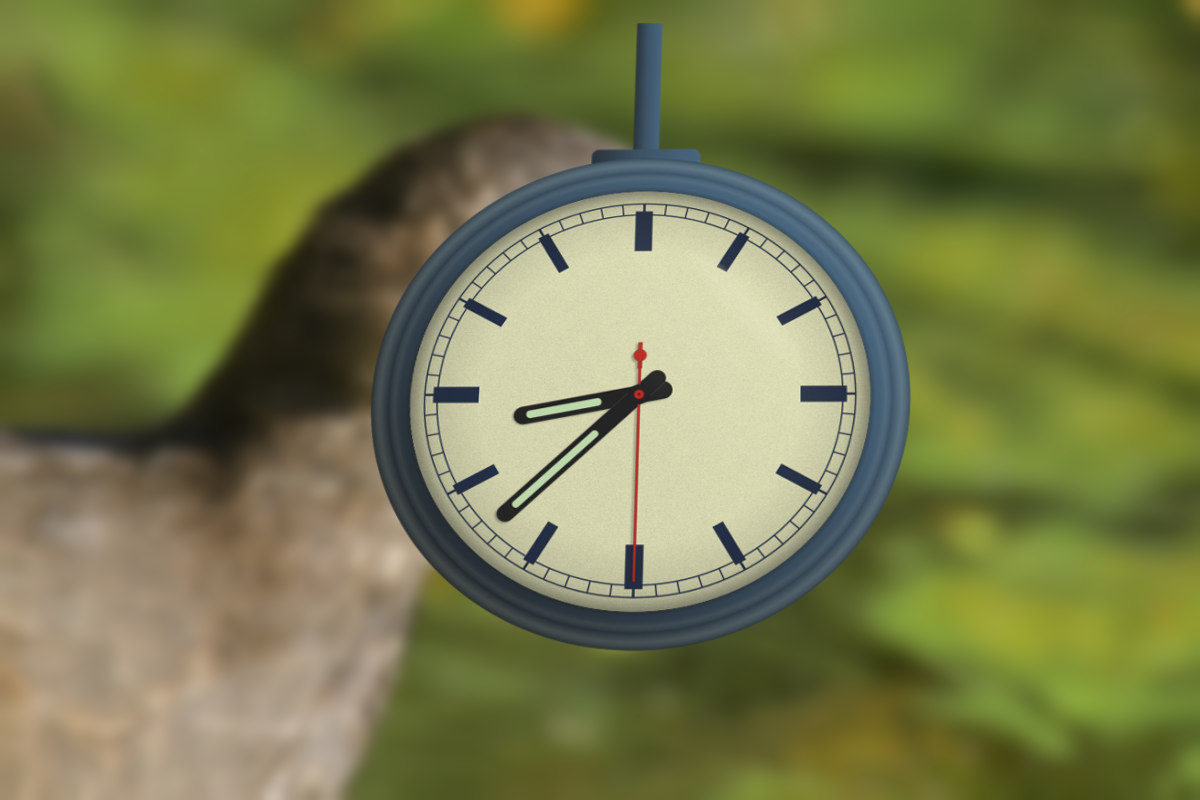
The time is {"hour": 8, "minute": 37, "second": 30}
